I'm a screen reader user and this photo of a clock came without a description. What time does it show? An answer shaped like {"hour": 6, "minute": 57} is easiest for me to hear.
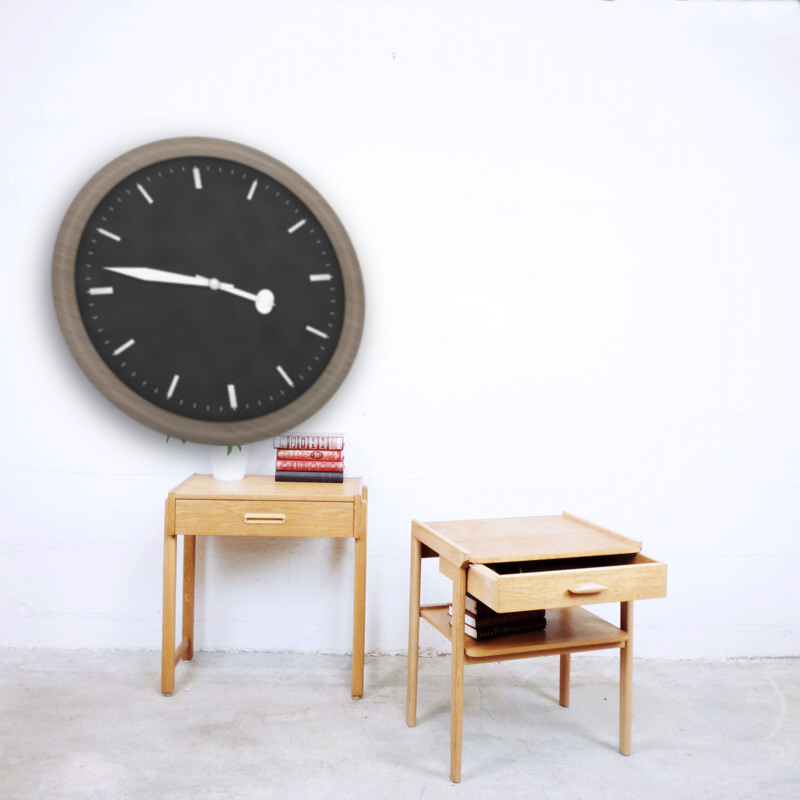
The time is {"hour": 3, "minute": 47}
